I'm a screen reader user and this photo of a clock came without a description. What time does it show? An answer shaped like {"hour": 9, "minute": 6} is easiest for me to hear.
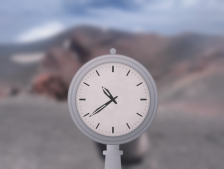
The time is {"hour": 10, "minute": 39}
